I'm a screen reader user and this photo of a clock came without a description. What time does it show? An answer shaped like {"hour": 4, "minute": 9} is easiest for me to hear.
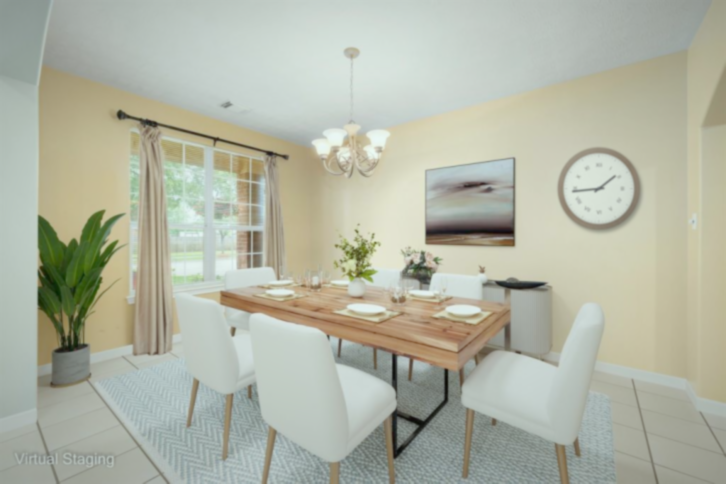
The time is {"hour": 1, "minute": 44}
